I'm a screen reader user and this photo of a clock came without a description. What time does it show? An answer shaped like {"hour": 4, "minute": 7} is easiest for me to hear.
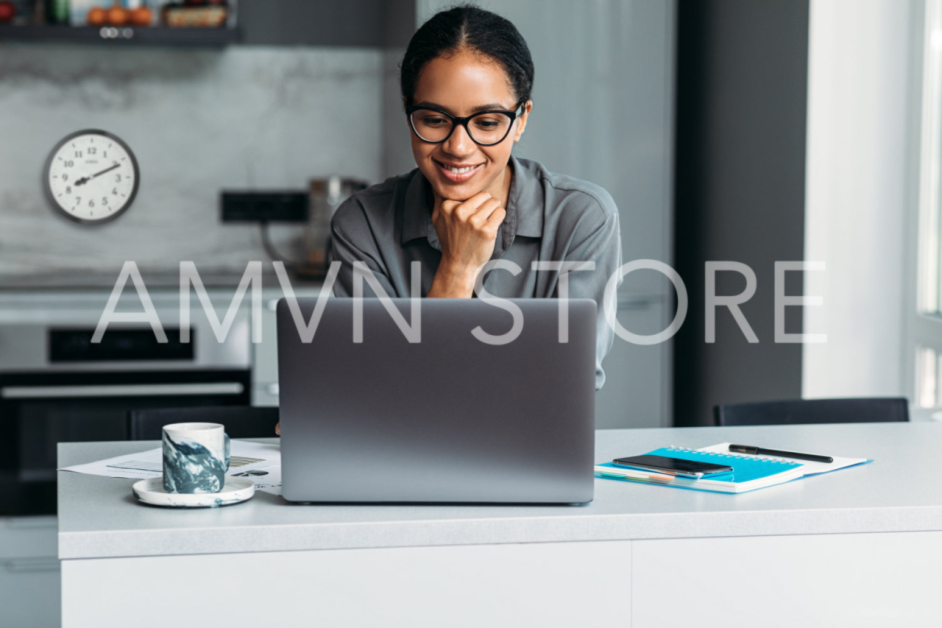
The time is {"hour": 8, "minute": 11}
